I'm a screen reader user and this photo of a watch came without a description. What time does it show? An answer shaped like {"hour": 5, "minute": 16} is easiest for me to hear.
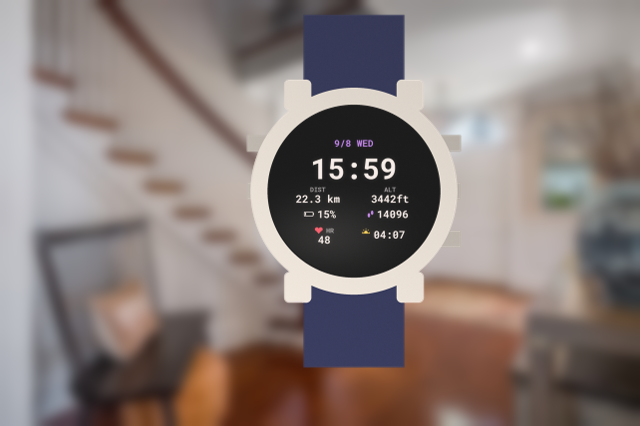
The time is {"hour": 15, "minute": 59}
